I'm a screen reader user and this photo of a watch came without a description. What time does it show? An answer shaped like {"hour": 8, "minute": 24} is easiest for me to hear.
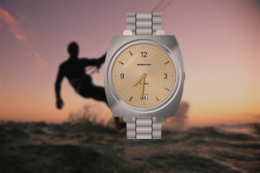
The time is {"hour": 7, "minute": 31}
